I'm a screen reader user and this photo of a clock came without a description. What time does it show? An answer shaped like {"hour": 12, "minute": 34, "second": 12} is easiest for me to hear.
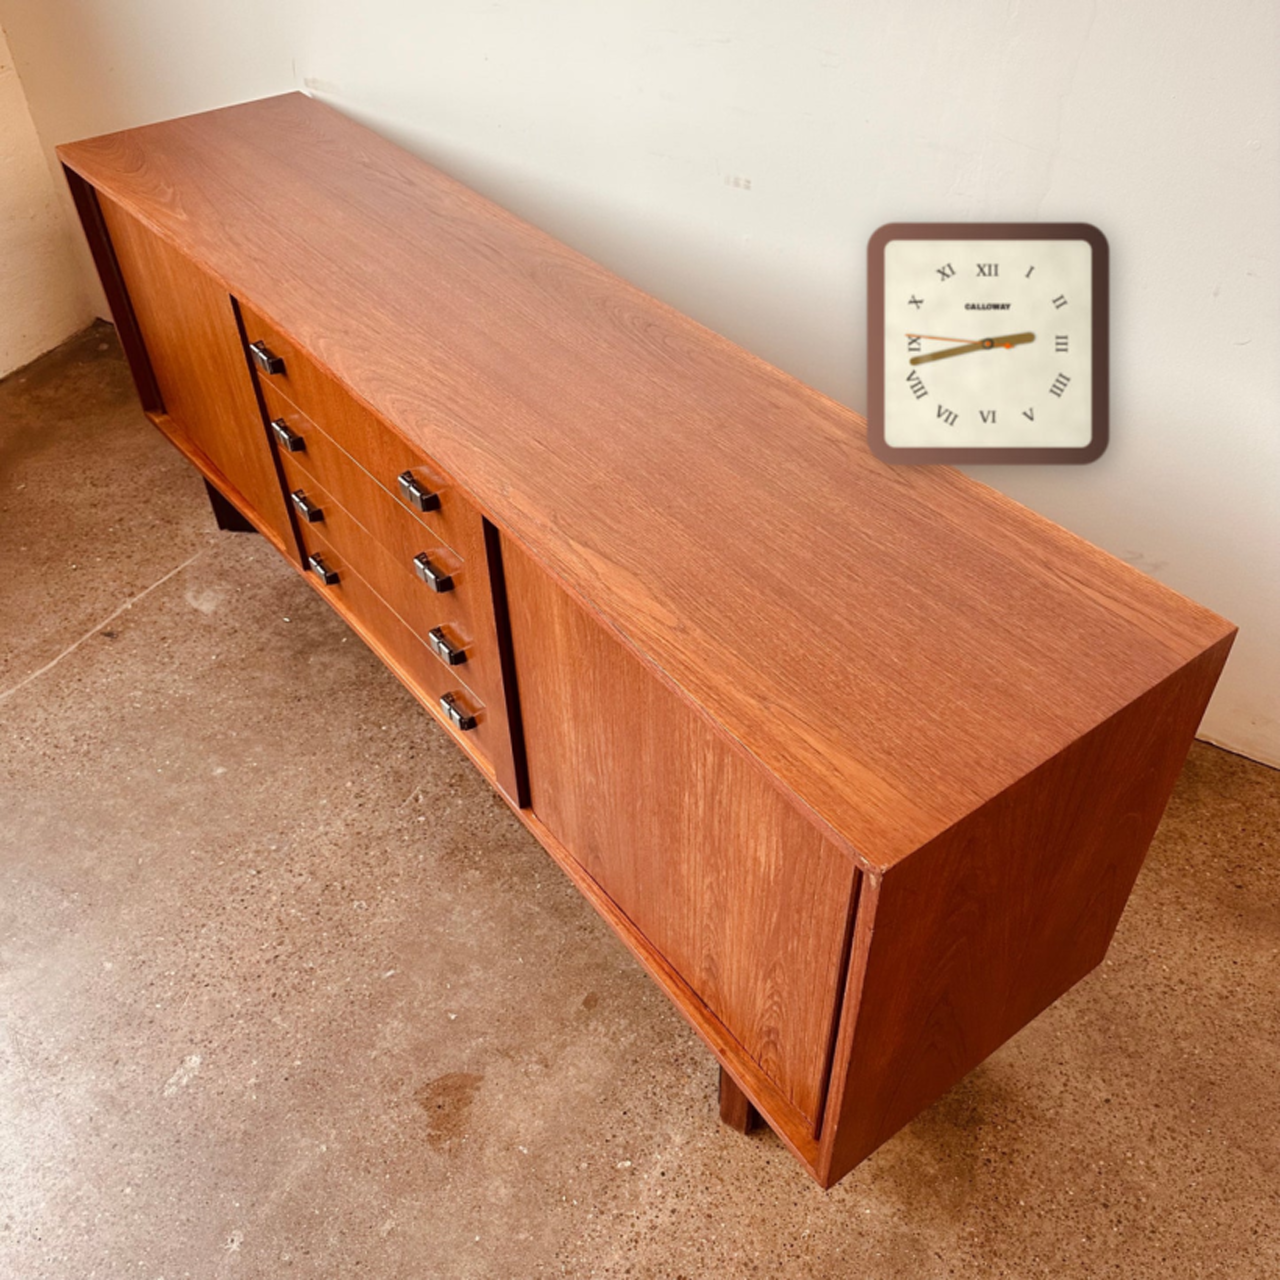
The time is {"hour": 2, "minute": 42, "second": 46}
